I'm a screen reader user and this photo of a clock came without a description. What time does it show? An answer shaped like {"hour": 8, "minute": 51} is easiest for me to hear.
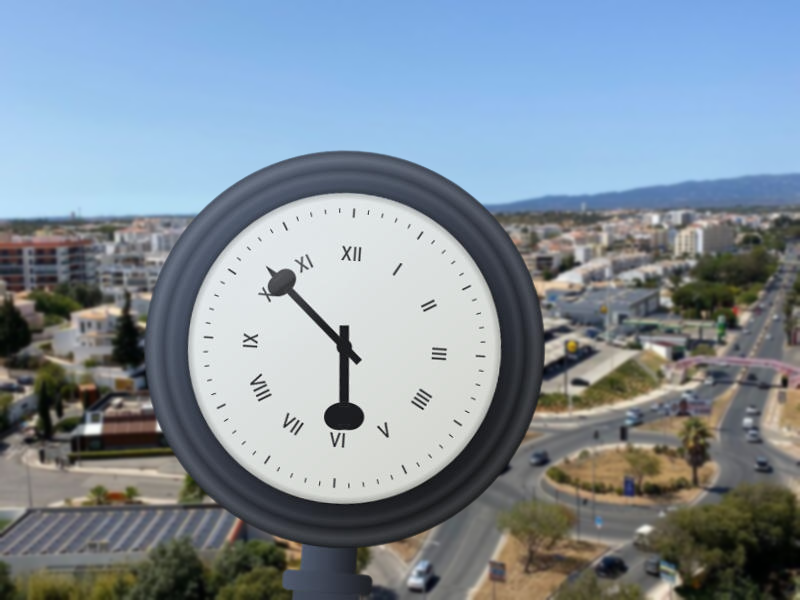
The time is {"hour": 5, "minute": 52}
